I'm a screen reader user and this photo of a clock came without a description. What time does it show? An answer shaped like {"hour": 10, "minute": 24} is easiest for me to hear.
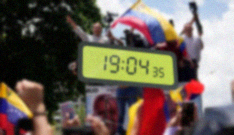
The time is {"hour": 19, "minute": 4}
